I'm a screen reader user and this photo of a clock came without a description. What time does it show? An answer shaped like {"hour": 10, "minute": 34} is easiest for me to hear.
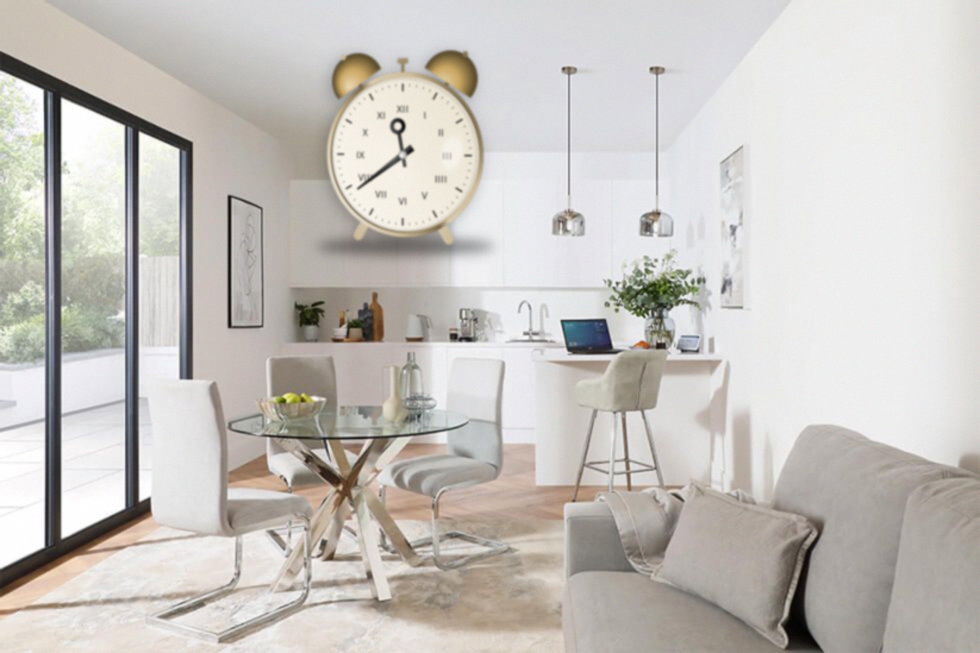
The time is {"hour": 11, "minute": 39}
